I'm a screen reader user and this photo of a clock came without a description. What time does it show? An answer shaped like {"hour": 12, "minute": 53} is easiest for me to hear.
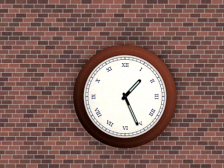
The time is {"hour": 1, "minute": 26}
